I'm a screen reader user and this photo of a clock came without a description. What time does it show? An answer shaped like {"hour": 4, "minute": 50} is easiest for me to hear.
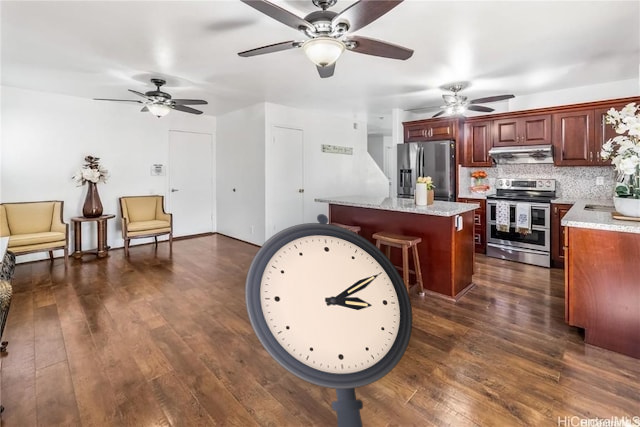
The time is {"hour": 3, "minute": 10}
